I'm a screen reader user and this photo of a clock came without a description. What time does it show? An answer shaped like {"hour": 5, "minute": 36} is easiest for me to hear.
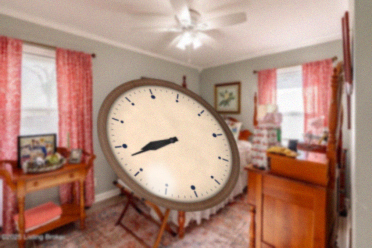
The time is {"hour": 8, "minute": 43}
